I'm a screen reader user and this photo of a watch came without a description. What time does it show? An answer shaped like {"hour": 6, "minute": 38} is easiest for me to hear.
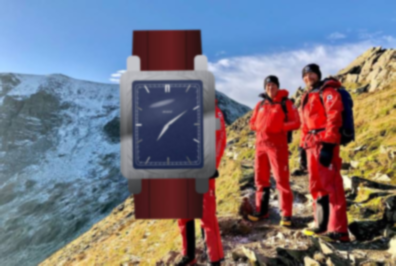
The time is {"hour": 7, "minute": 9}
